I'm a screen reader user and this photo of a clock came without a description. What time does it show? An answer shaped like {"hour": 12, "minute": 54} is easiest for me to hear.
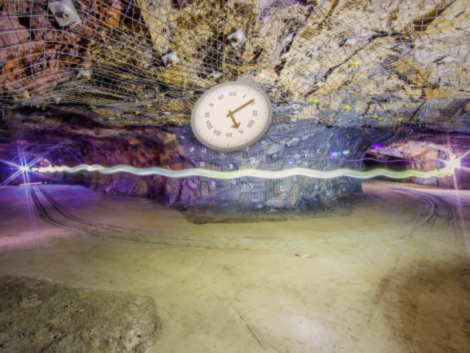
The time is {"hour": 5, "minute": 9}
